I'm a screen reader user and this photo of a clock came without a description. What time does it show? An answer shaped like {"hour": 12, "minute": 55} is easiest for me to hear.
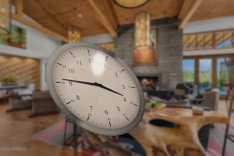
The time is {"hour": 3, "minute": 46}
